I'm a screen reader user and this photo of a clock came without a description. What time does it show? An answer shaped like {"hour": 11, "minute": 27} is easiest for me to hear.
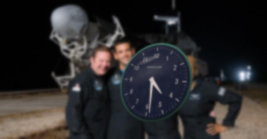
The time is {"hour": 4, "minute": 29}
